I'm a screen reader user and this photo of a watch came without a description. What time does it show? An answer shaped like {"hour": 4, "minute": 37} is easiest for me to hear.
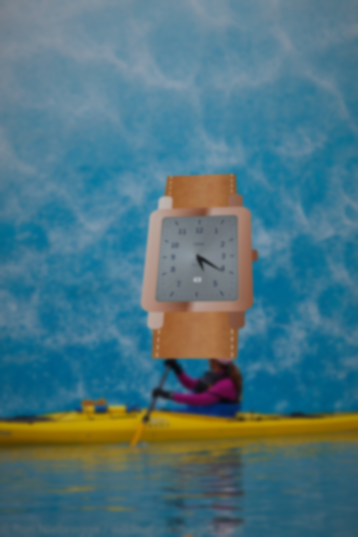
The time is {"hour": 5, "minute": 21}
